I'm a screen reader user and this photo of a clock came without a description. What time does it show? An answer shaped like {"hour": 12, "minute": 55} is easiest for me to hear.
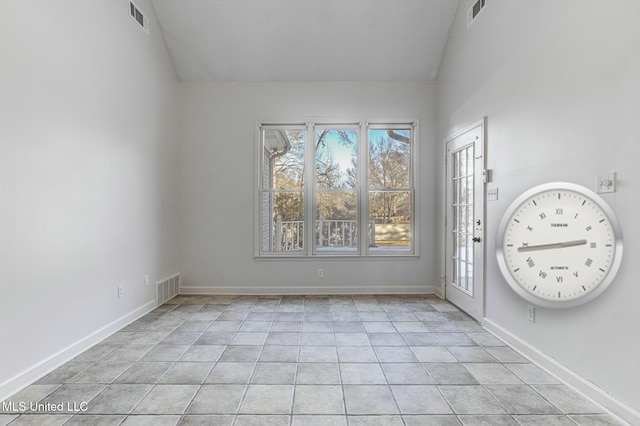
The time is {"hour": 2, "minute": 44}
